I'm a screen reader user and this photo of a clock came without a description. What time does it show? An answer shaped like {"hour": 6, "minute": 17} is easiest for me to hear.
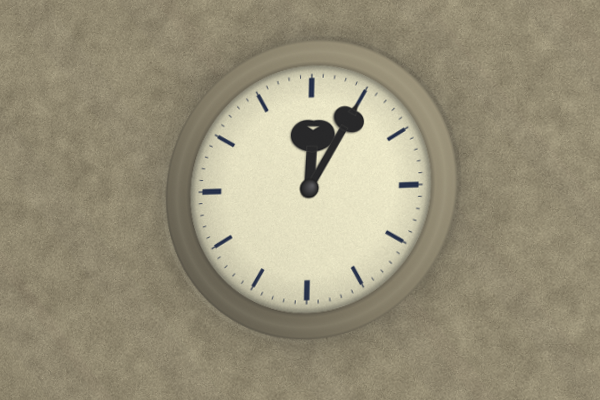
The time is {"hour": 12, "minute": 5}
